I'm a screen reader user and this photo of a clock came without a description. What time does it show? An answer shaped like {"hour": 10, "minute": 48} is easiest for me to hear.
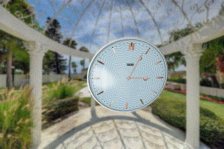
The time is {"hour": 3, "minute": 4}
